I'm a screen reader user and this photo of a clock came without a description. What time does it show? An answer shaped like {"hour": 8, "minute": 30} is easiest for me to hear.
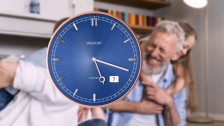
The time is {"hour": 5, "minute": 18}
